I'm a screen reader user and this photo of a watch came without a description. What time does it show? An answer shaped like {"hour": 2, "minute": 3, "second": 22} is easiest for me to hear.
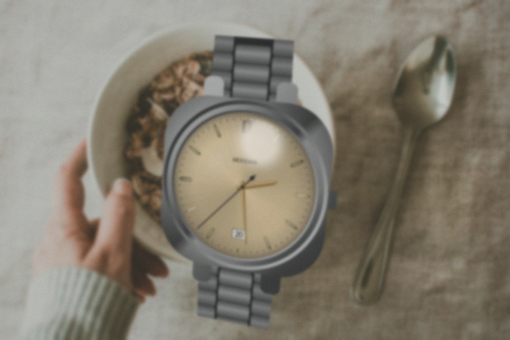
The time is {"hour": 2, "minute": 28, "second": 37}
